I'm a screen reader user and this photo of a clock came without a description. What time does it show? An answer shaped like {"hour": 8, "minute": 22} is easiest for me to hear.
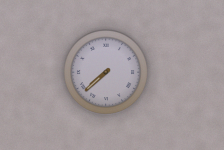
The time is {"hour": 7, "minute": 38}
